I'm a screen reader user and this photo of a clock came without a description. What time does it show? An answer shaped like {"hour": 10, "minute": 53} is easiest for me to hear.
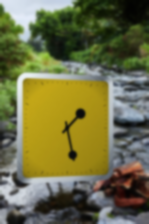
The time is {"hour": 1, "minute": 28}
